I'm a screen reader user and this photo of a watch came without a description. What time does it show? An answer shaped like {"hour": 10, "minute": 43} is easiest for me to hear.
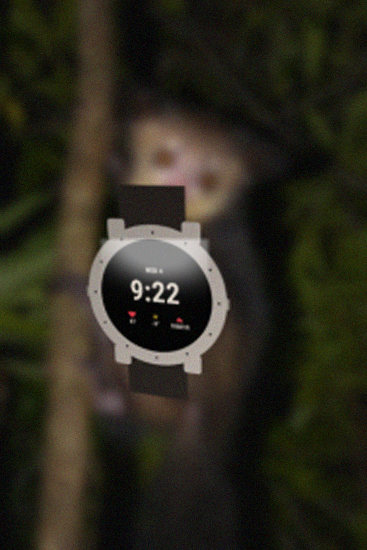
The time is {"hour": 9, "minute": 22}
